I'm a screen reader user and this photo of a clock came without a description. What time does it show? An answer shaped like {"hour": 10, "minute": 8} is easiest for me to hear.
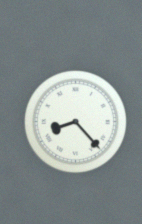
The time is {"hour": 8, "minute": 23}
